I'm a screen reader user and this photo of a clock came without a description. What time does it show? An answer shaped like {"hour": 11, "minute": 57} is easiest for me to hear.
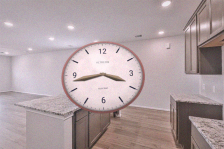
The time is {"hour": 3, "minute": 43}
